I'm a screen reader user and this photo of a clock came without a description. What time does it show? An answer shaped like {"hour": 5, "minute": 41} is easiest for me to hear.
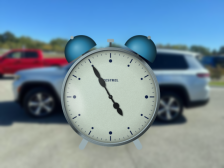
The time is {"hour": 4, "minute": 55}
